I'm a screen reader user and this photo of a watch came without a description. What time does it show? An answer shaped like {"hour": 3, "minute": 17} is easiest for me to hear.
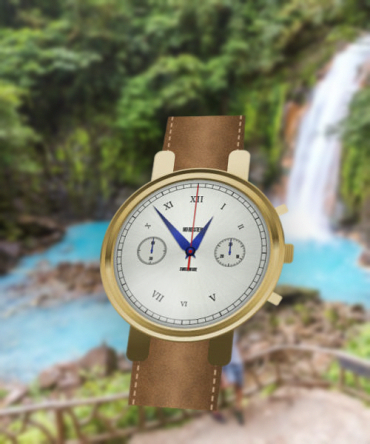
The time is {"hour": 12, "minute": 53}
